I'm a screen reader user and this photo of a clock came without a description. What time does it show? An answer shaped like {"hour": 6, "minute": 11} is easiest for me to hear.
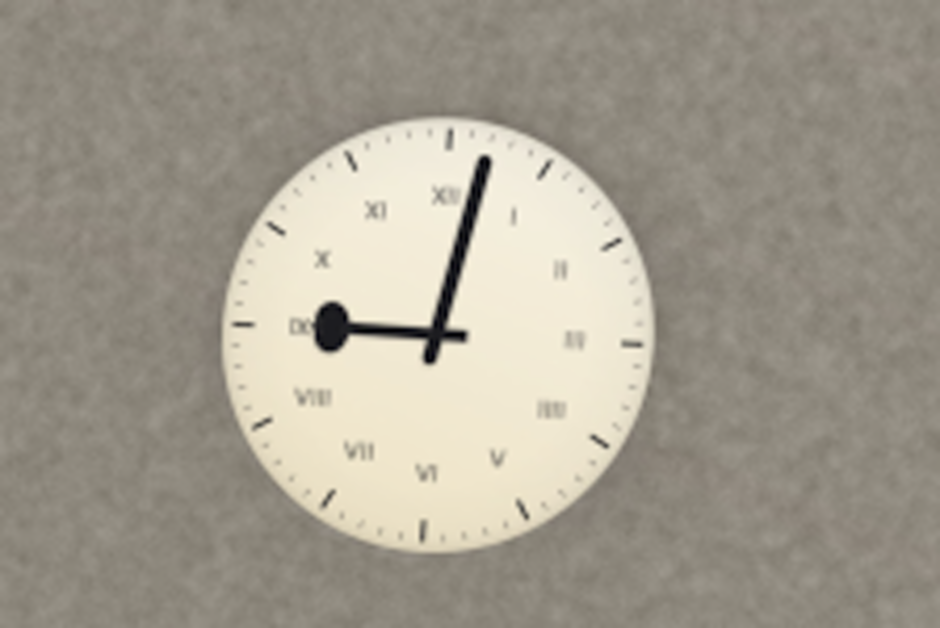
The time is {"hour": 9, "minute": 2}
